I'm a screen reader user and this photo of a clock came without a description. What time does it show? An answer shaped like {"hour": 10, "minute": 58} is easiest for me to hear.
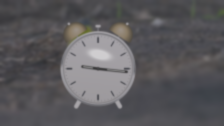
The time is {"hour": 9, "minute": 16}
